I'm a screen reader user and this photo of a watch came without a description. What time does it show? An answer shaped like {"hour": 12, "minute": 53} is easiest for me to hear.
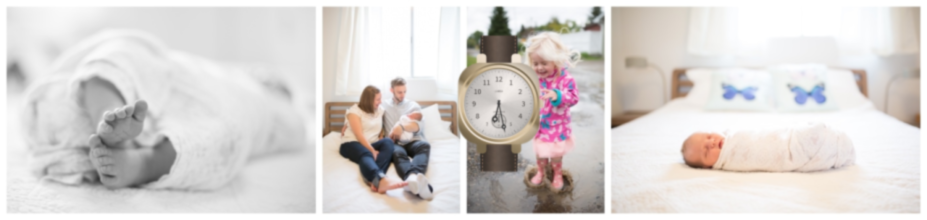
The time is {"hour": 6, "minute": 28}
